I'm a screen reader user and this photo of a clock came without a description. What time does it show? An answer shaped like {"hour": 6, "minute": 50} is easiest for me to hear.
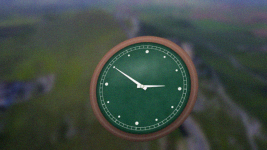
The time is {"hour": 2, "minute": 50}
